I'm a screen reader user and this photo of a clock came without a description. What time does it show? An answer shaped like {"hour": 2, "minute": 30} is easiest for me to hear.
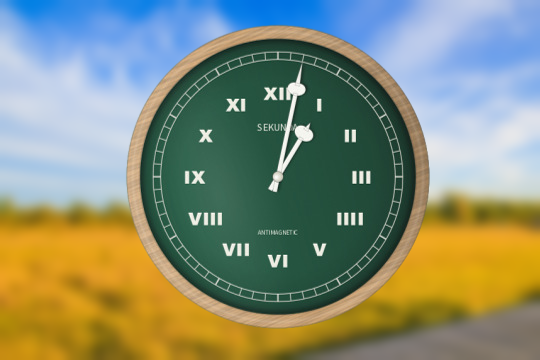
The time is {"hour": 1, "minute": 2}
